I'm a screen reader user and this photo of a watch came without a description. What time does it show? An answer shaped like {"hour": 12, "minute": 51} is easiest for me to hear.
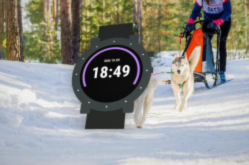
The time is {"hour": 18, "minute": 49}
